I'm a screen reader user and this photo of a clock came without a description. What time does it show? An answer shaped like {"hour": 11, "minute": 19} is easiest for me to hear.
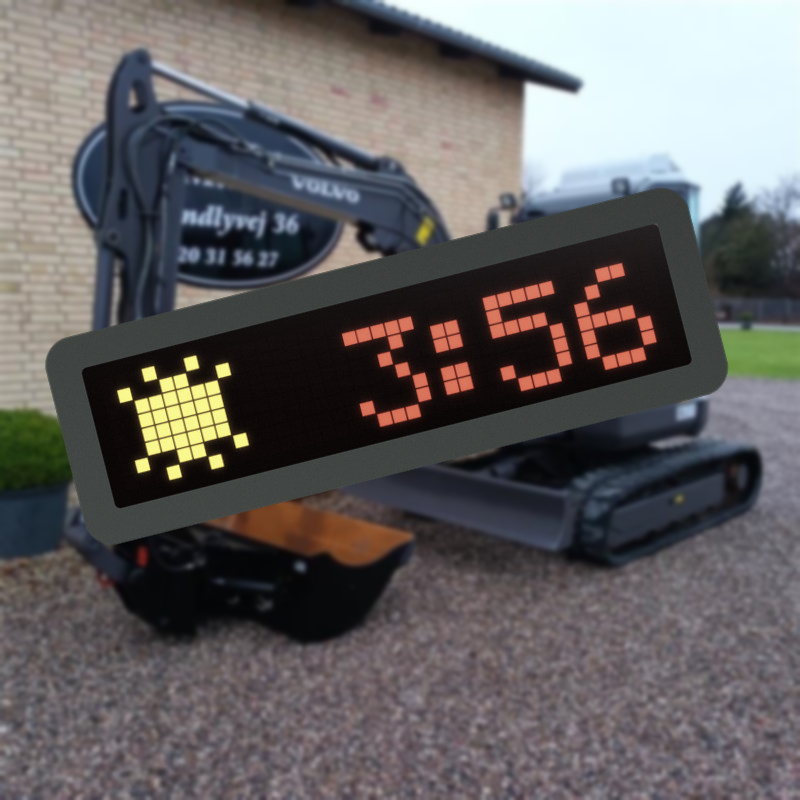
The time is {"hour": 3, "minute": 56}
